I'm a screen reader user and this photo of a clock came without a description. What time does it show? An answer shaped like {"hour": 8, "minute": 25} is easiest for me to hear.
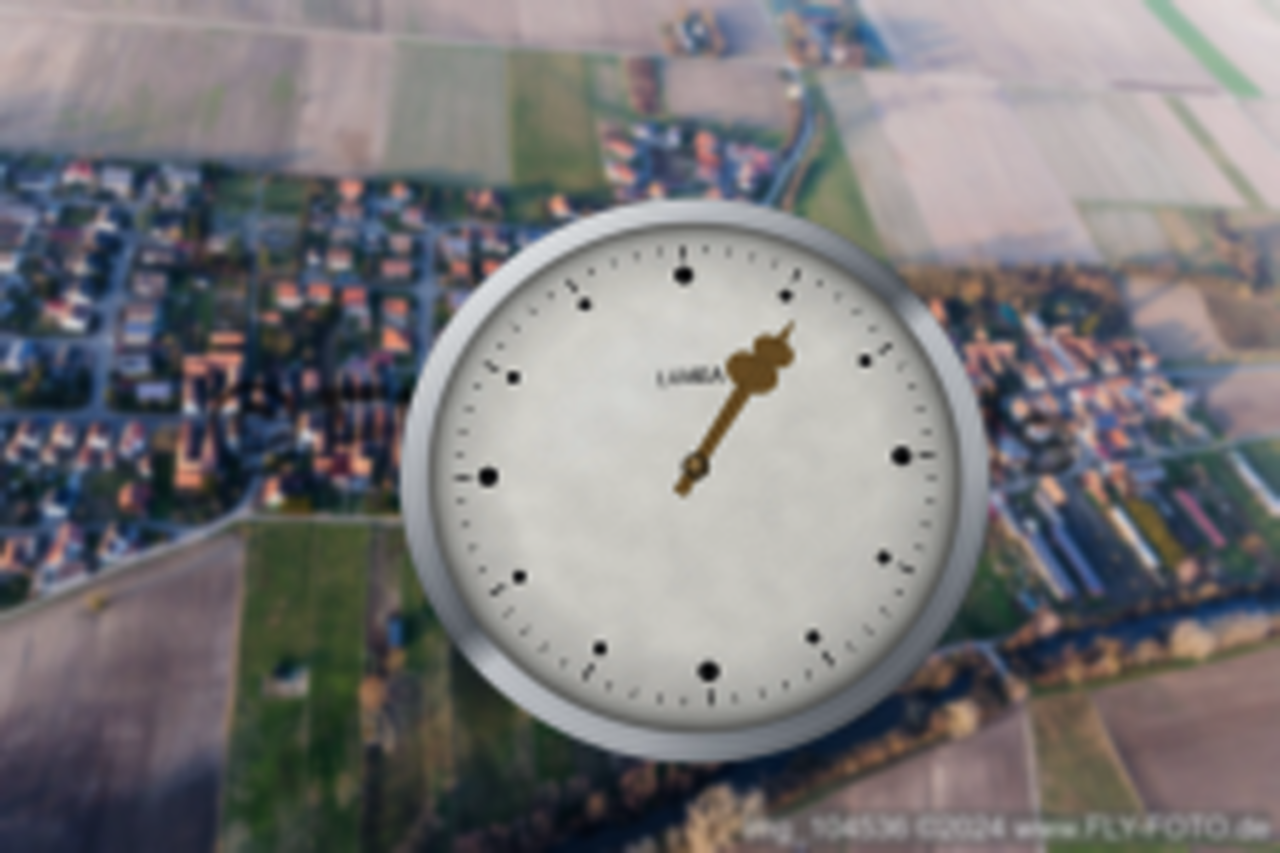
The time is {"hour": 1, "minute": 6}
